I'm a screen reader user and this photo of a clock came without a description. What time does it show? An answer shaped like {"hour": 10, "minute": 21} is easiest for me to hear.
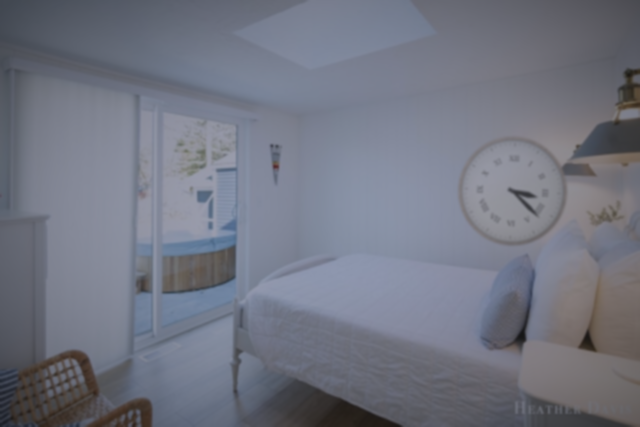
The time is {"hour": 3, "minute": 22}
